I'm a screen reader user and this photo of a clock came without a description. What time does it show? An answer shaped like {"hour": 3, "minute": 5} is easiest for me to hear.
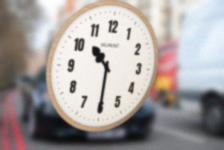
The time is {"hour": 10, "minute": 30}
